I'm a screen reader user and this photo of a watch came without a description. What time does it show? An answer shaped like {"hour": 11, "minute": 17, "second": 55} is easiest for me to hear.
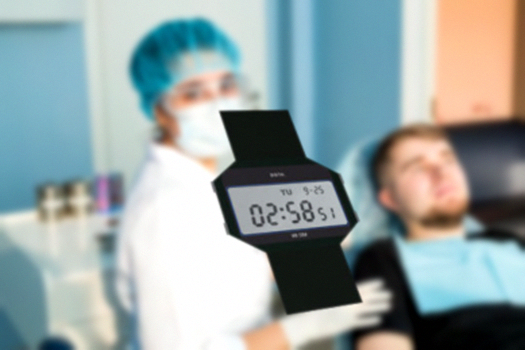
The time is {"hour": 2, "minute": 58, "second": 51}
